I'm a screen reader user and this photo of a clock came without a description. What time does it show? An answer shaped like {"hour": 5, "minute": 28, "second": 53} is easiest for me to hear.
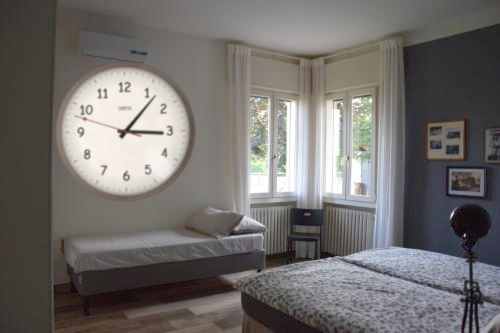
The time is {"hour": 3, "minute": 6, "second": 48}
